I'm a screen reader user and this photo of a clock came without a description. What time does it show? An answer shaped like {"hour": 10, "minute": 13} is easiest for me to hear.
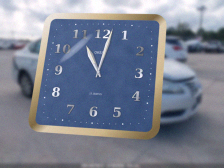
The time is {"hour": 11, "minute": 2}
